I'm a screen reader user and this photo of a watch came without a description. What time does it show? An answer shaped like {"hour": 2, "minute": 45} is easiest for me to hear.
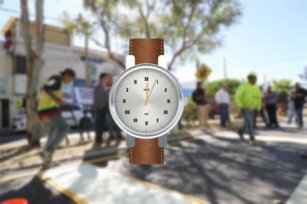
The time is {"hour": 12, "minute": 4}
